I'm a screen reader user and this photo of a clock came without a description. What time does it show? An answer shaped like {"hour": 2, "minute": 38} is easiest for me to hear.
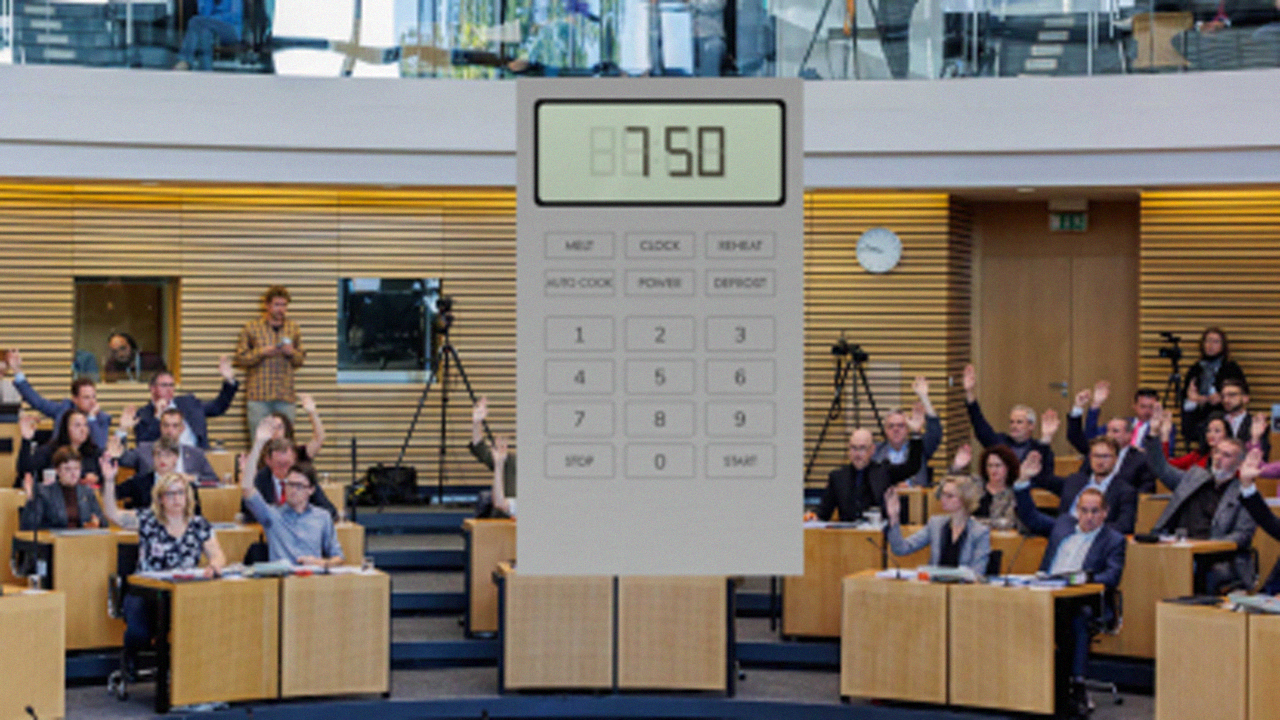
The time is {"hour": 7, "minute": 50}
